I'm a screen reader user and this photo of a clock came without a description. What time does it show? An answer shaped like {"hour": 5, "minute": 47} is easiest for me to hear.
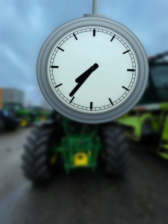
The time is {"hour": 7, "minute": 36}
